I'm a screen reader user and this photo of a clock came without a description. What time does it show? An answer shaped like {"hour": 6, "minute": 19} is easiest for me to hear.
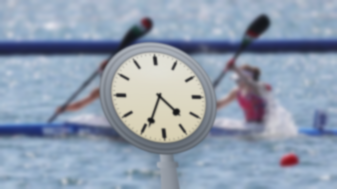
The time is {"hour": 4, "minute": 34}
